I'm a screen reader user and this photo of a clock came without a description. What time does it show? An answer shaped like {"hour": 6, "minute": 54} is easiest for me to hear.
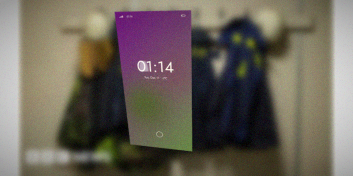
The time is {"hour": 1, "minute": 14}
